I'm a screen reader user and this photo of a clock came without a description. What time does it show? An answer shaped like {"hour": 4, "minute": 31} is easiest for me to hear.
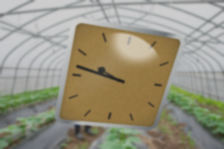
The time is {"hour": 9, "minute": 47}
